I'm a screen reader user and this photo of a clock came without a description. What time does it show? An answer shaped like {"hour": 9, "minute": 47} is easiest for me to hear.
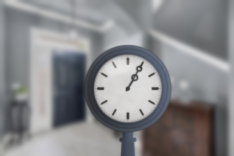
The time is {"hour": 1, "minute": 5}
